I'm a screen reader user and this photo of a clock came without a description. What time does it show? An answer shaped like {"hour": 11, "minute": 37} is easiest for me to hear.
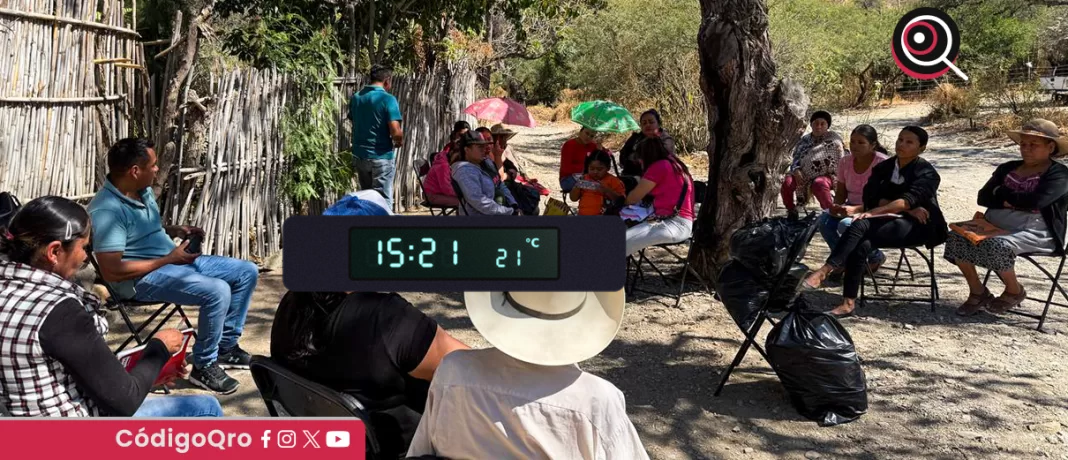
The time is {"hour": 15, "minute": 21}
